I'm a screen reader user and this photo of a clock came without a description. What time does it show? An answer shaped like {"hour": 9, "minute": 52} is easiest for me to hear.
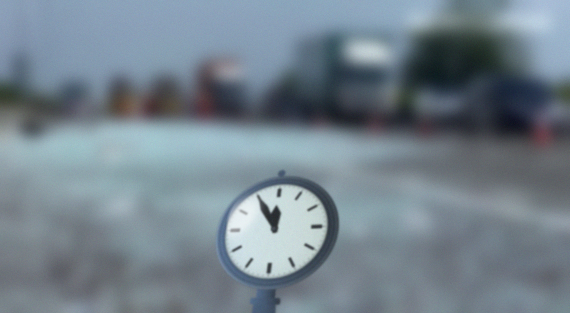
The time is {"hour": 11, "minute": 55}
